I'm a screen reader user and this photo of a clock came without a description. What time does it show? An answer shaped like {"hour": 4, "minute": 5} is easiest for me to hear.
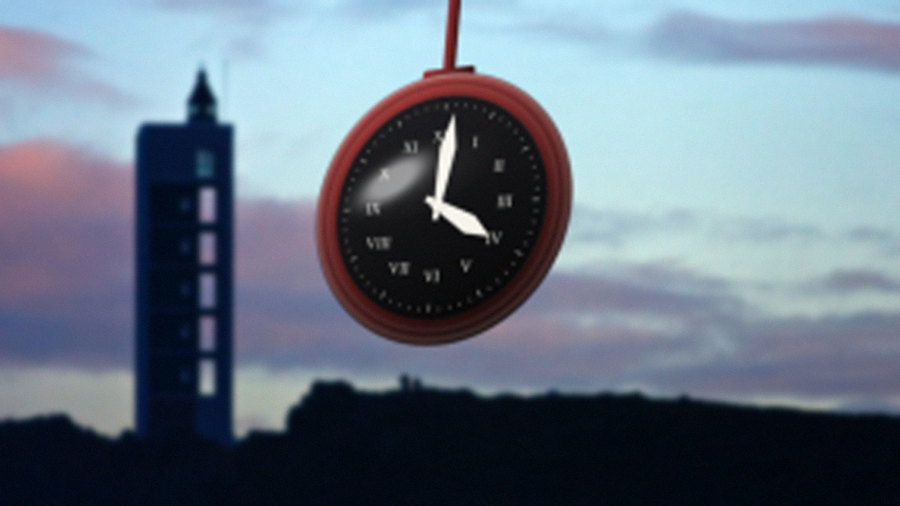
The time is {"hour": 4, "minute": 1}
